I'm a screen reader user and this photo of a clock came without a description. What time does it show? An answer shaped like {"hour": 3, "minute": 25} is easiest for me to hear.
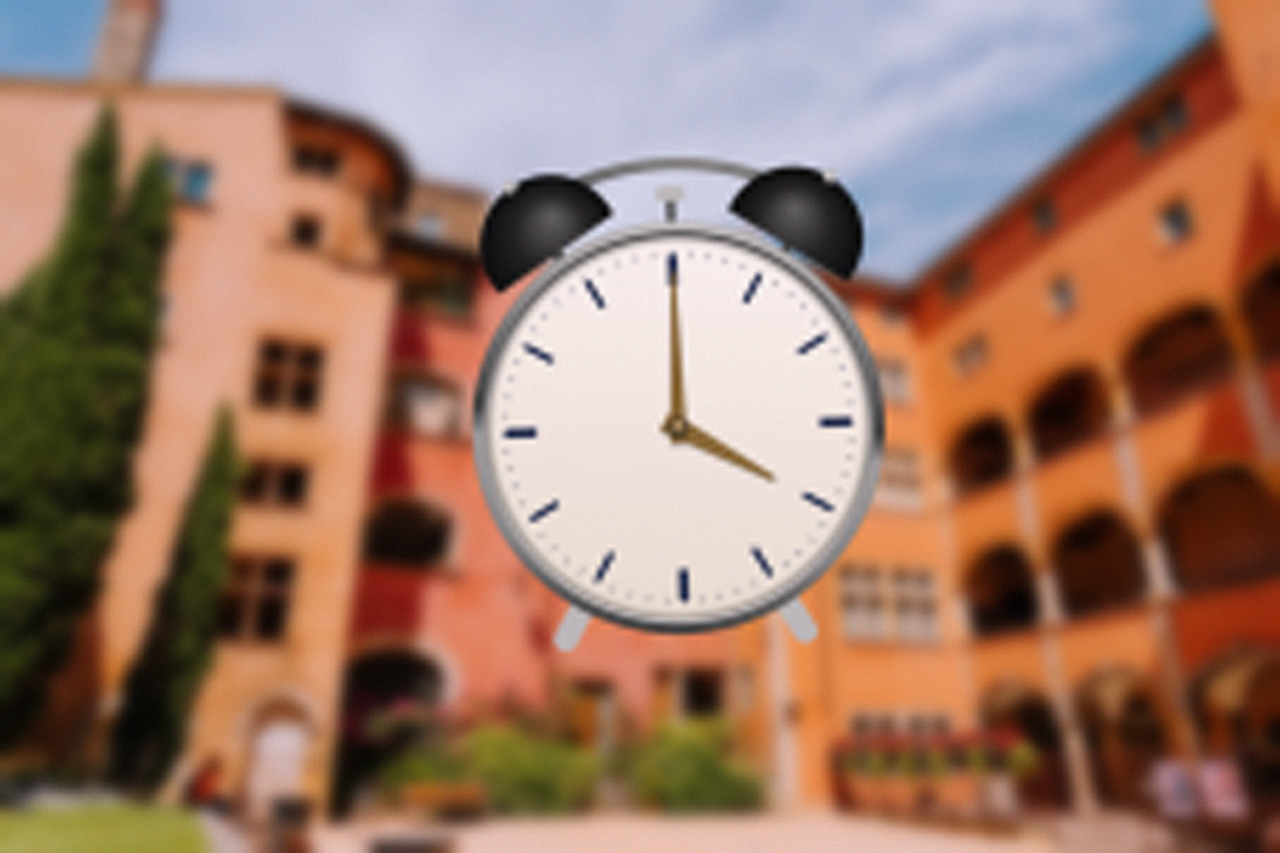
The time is {"hour": 4, "minute": 0}
